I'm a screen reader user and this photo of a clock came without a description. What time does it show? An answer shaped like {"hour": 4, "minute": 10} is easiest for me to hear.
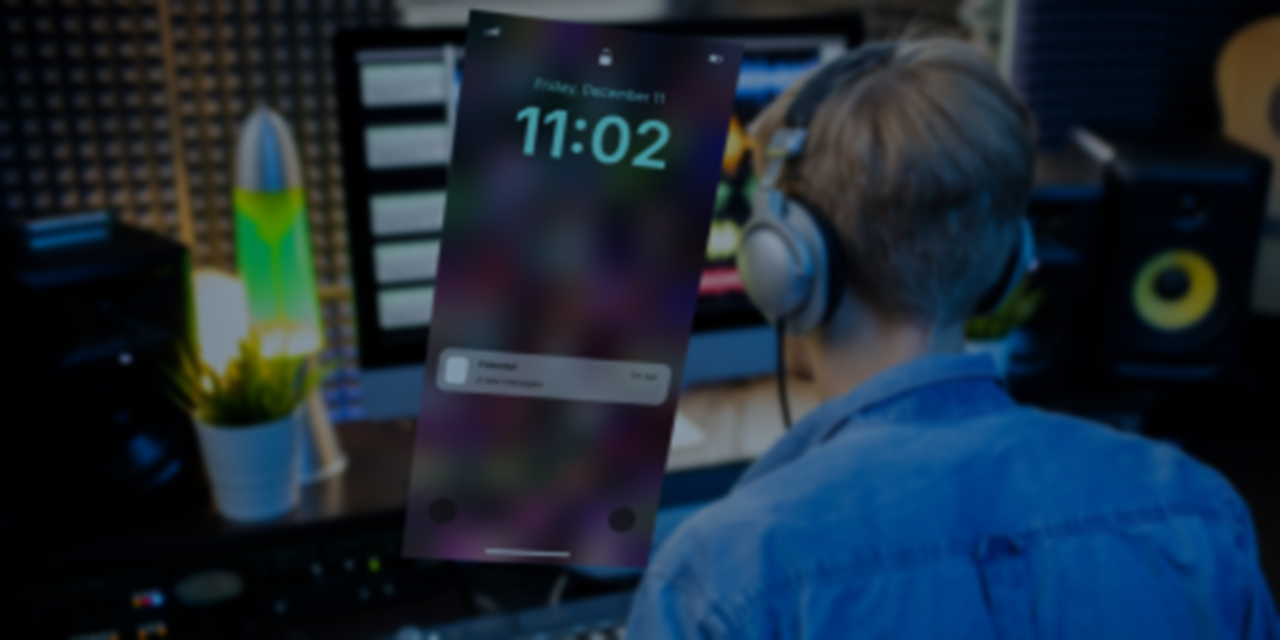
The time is {"hour": 11, "minute": 2}
